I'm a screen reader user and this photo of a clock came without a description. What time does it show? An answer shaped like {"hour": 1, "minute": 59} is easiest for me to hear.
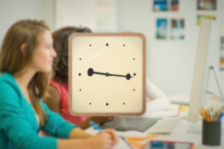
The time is {"hour": 9, "minute": 16}
